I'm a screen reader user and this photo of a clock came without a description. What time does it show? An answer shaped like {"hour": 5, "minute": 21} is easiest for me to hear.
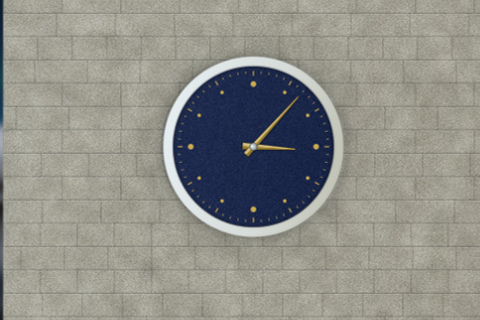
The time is {"hour": 3, "minute": 7}
